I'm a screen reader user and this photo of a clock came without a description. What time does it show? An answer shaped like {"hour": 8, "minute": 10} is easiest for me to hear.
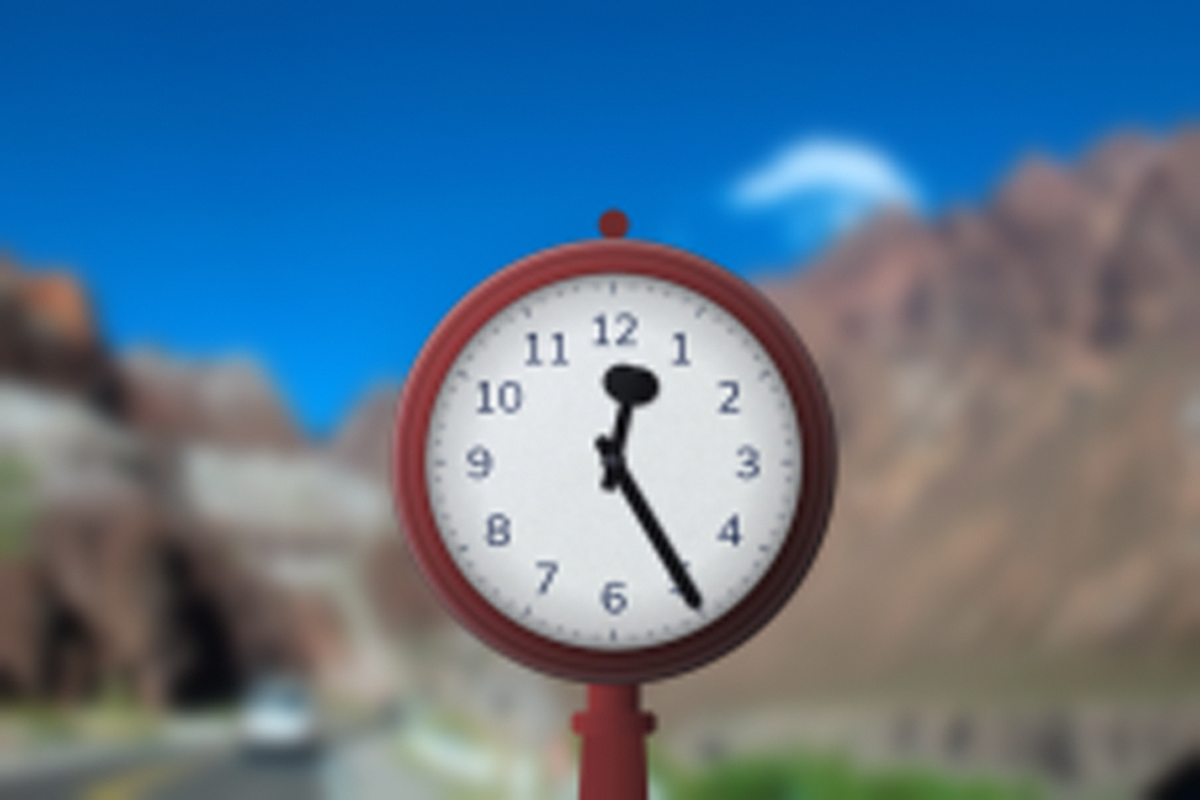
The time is {"hour": 12, "minute": 25}
